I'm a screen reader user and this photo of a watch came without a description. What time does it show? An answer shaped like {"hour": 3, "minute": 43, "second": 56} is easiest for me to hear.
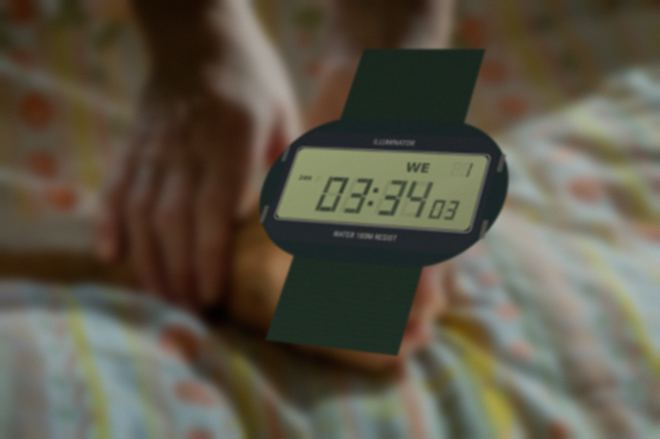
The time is {"hour": 3, "minute": 34, "second": 3}
